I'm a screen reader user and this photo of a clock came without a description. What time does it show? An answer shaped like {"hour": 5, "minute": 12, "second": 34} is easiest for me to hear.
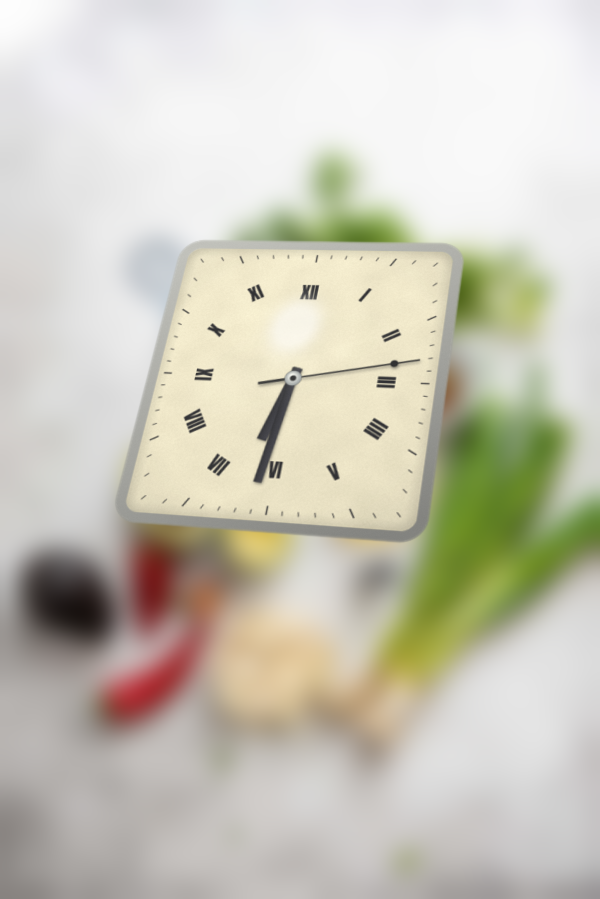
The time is {"hour": 6, "minute": 31, "second": 13}
